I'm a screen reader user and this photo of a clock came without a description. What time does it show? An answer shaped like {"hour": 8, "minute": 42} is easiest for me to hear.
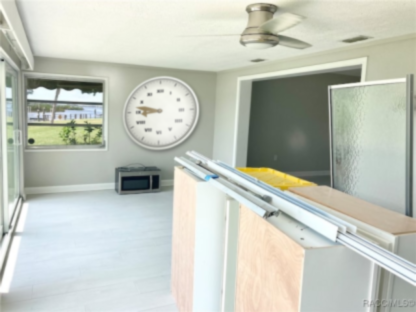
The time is {"hour": 8, "minute": 47}
